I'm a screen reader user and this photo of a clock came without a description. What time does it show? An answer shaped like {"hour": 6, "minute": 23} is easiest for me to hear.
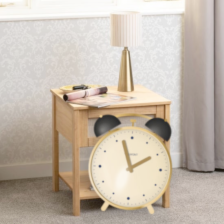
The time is {"hour": 1, "minute": 57}
